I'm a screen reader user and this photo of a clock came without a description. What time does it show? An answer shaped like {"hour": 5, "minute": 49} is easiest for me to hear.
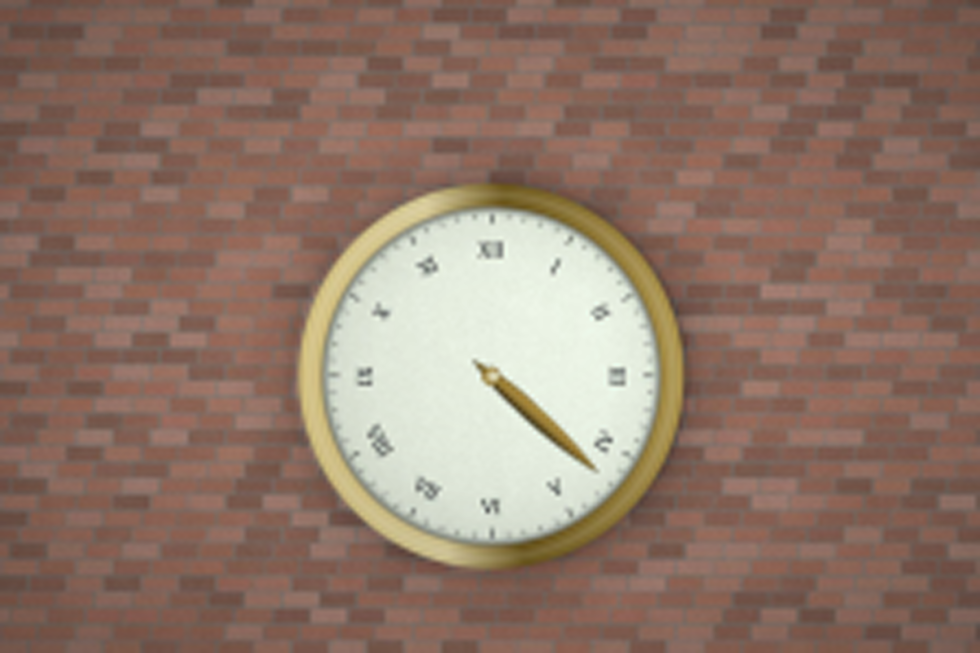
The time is {"hour": 4, "minute": 22}
